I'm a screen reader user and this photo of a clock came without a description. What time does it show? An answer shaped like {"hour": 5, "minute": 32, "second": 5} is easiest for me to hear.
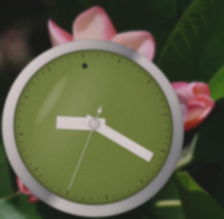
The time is {"hour": 9, "minute": 21, "second": 35}
